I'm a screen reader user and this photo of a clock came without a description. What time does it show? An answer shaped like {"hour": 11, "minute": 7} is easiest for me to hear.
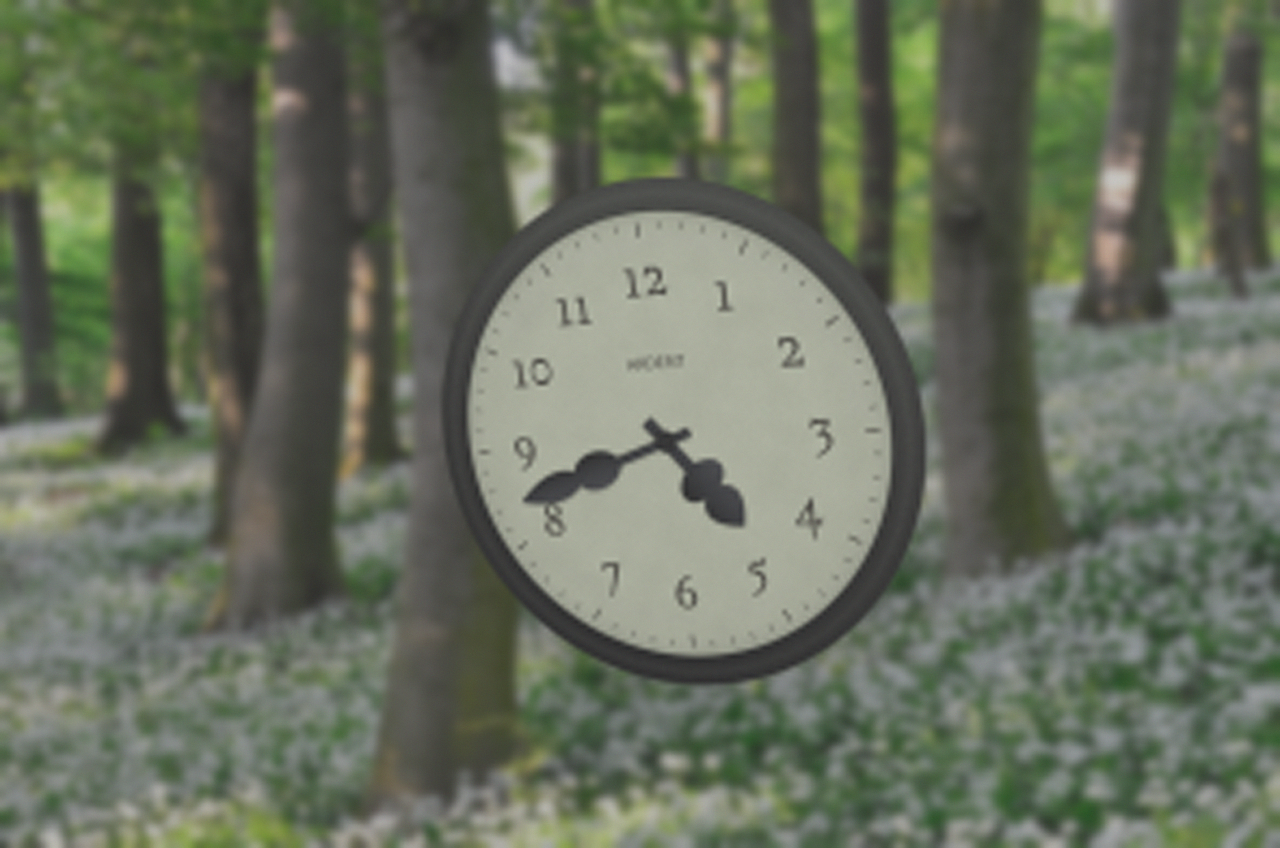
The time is {"hour": 4, "minute": 42}
